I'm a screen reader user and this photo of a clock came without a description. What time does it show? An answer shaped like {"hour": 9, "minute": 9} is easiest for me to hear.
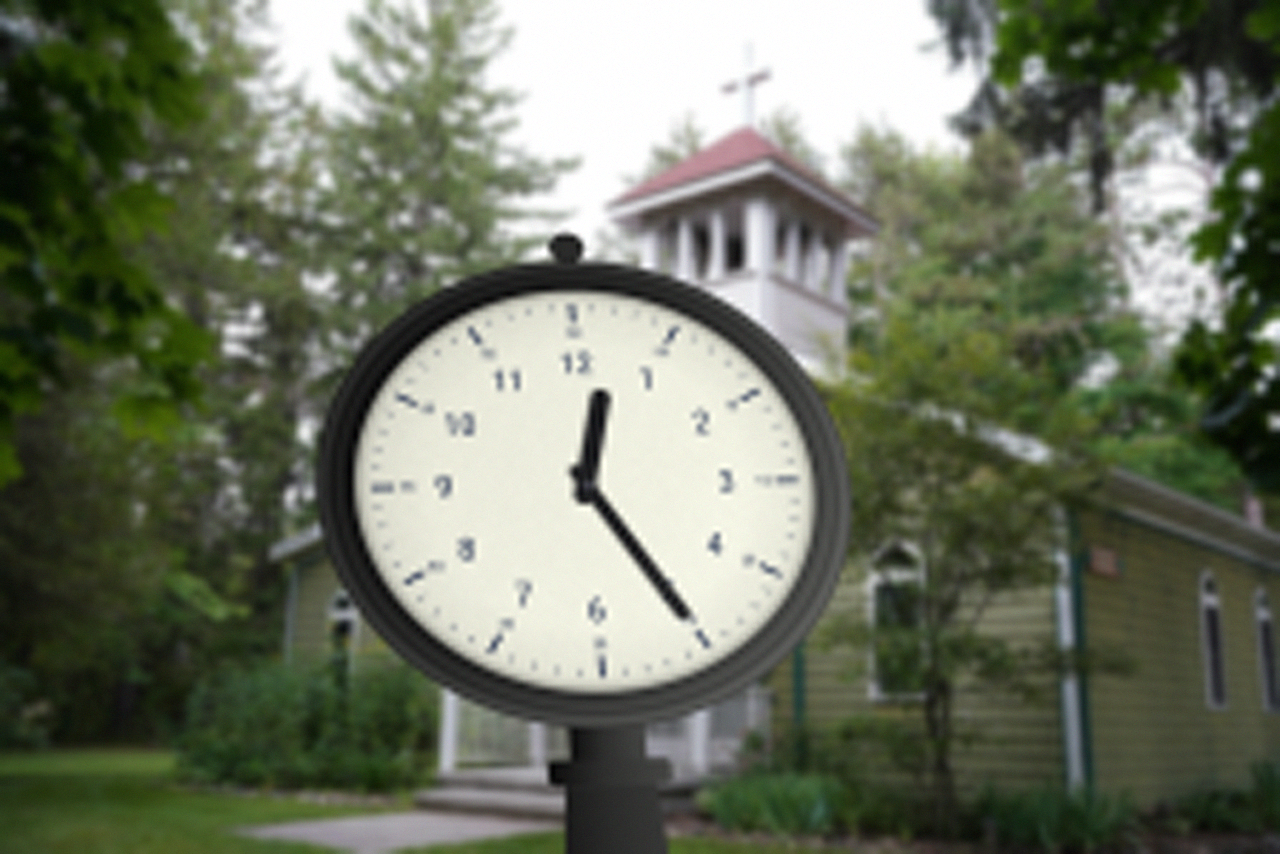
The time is {"hour": 12, "minute": 25}
